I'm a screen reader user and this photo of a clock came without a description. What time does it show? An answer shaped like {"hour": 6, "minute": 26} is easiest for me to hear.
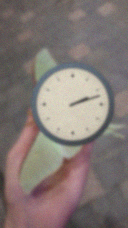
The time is {"hour": 2, "minute": 12}
